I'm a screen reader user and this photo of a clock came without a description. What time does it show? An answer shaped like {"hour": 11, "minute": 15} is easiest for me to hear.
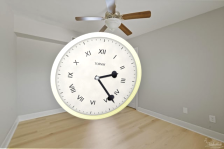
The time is {"hour": 2, "minute": 23}
